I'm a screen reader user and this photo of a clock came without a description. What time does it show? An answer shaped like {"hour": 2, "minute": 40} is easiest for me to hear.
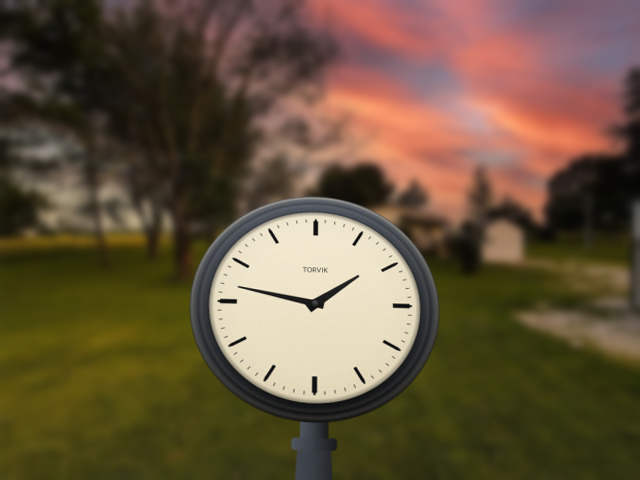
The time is {"hour": 1, "minute": 47}
